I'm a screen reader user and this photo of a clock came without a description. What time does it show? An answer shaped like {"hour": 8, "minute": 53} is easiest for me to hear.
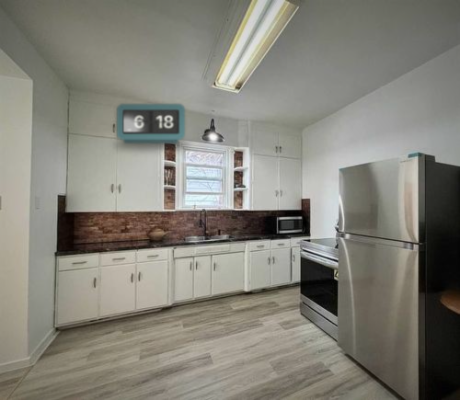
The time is {"hour": 6, "minute": 18}
